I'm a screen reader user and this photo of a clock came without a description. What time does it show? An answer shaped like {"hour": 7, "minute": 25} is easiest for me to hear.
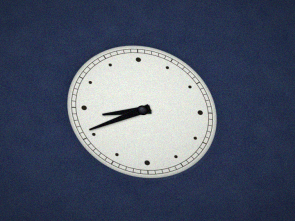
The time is {"hour": 8, "minute": 41}
